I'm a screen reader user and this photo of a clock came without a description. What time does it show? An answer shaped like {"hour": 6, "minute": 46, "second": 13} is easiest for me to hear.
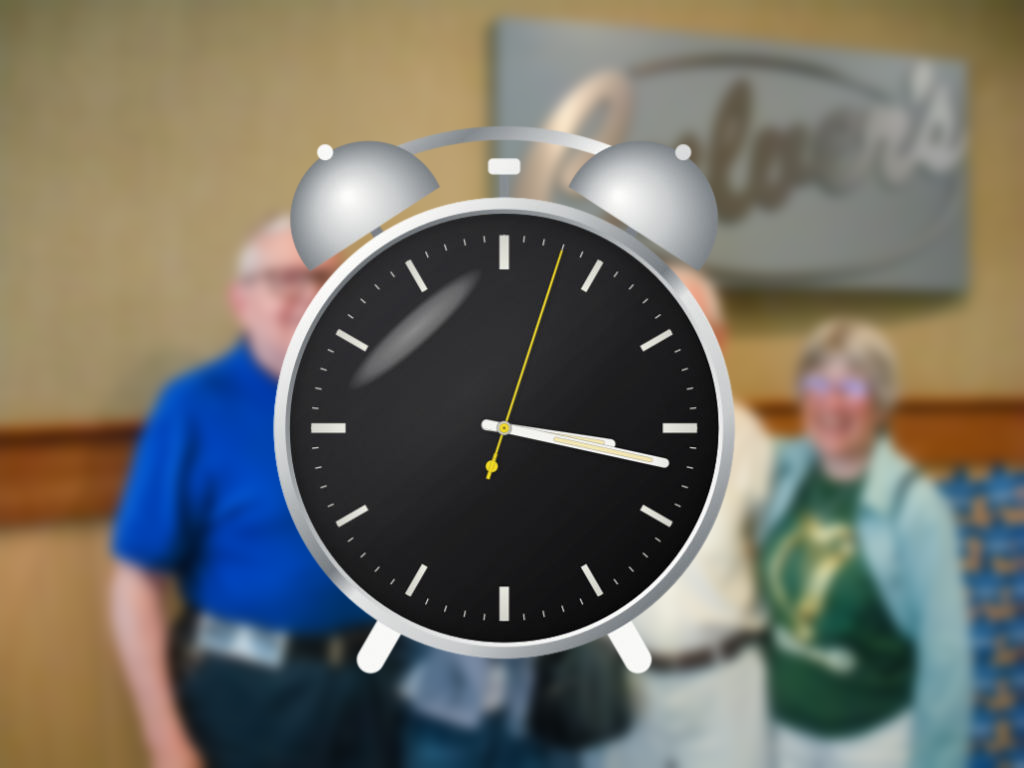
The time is {"hour": 3, "minute": 17, "second": 3}
